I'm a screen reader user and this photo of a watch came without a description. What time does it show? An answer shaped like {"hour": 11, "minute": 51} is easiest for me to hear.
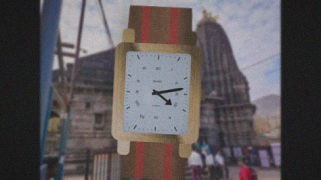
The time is {"hour": 4, "minute": 13}
